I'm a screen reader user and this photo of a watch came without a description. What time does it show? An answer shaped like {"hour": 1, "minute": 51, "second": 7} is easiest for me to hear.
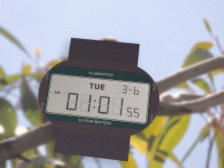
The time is {"hour": 1, "minute": 1, "second": 55}
